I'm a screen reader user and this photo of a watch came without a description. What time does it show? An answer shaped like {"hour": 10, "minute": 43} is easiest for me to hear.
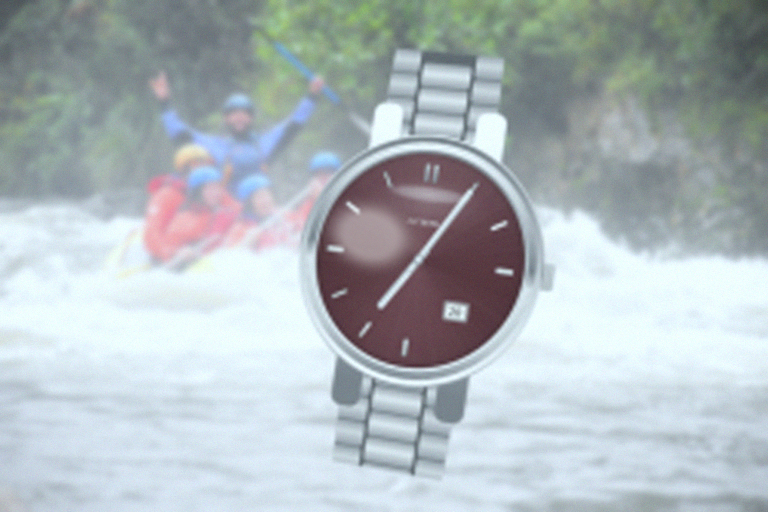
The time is {"hour": 7, "minute": 5}
